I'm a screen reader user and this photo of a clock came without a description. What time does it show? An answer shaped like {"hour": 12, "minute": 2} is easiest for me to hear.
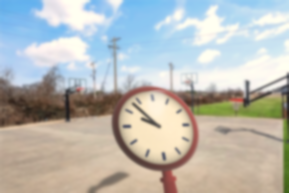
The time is {"hour": 9, "minute": 53}
